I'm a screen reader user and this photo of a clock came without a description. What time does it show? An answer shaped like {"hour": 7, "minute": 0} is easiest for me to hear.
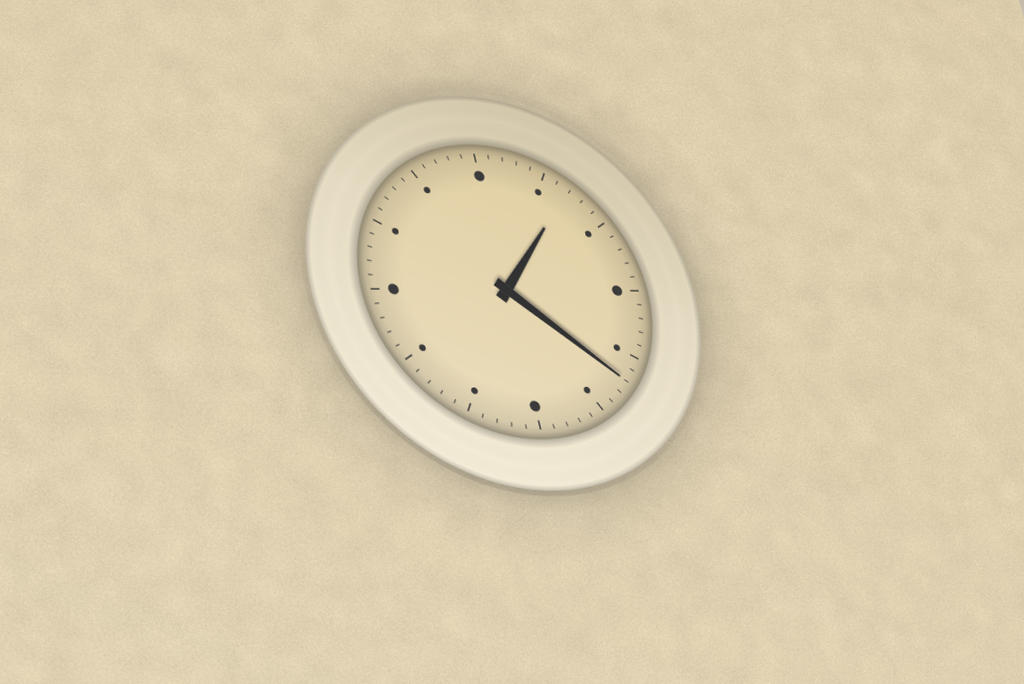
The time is {"hour": 1, "minute": 22}
